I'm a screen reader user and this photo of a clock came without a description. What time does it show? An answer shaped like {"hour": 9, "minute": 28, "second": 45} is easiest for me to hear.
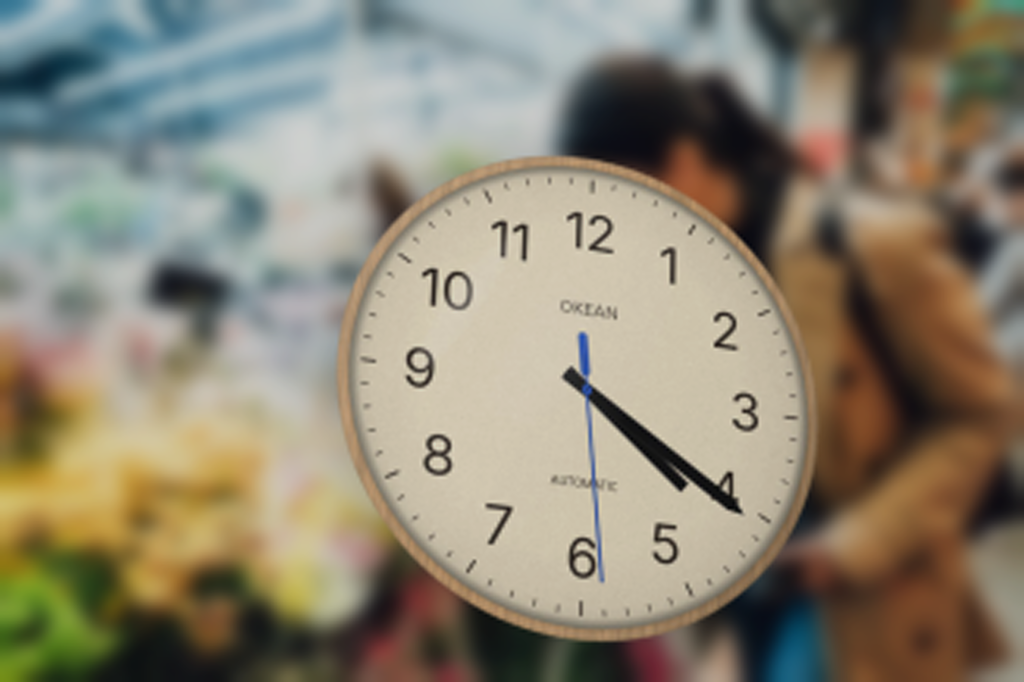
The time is {"hour": 4, "minute": 20, "second": 29}
